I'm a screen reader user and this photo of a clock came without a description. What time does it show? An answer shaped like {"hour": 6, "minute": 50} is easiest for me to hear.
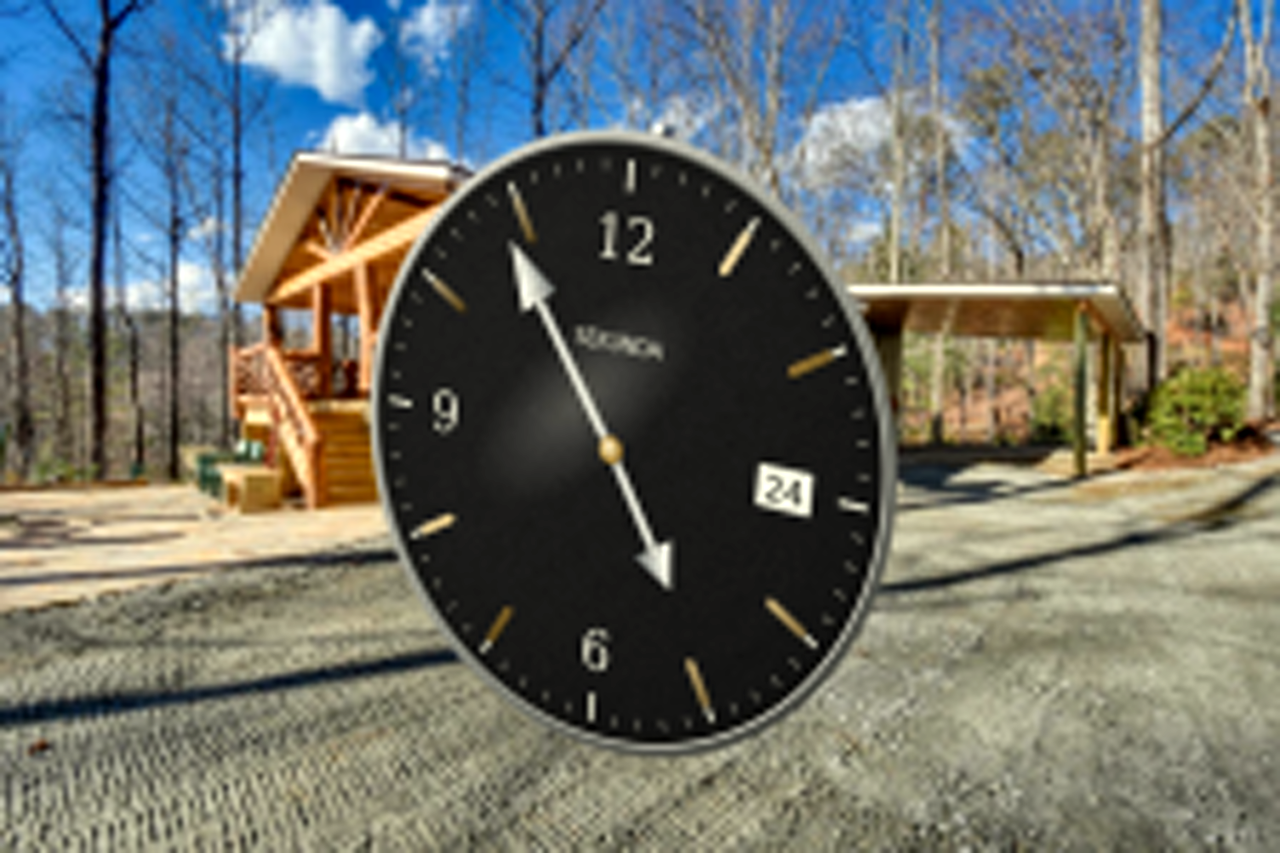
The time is {"hour": 4, "minute": 54}
